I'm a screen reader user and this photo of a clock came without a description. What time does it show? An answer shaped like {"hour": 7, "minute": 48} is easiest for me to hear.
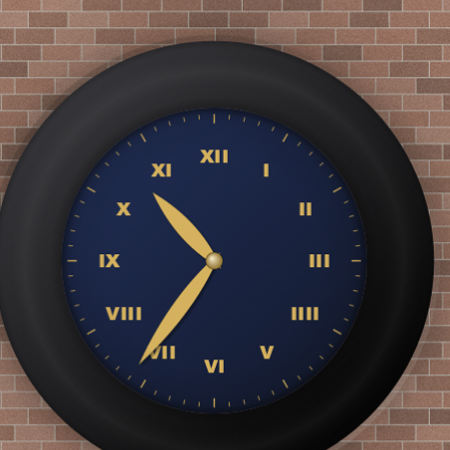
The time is {"hour": 10, "minute": 36}
